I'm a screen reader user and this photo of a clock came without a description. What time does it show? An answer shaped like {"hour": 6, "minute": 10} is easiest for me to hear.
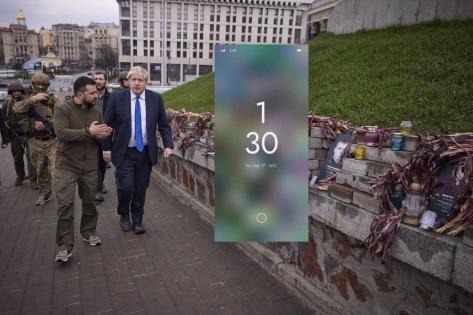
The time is {"hour": 1, "minute": 30}
